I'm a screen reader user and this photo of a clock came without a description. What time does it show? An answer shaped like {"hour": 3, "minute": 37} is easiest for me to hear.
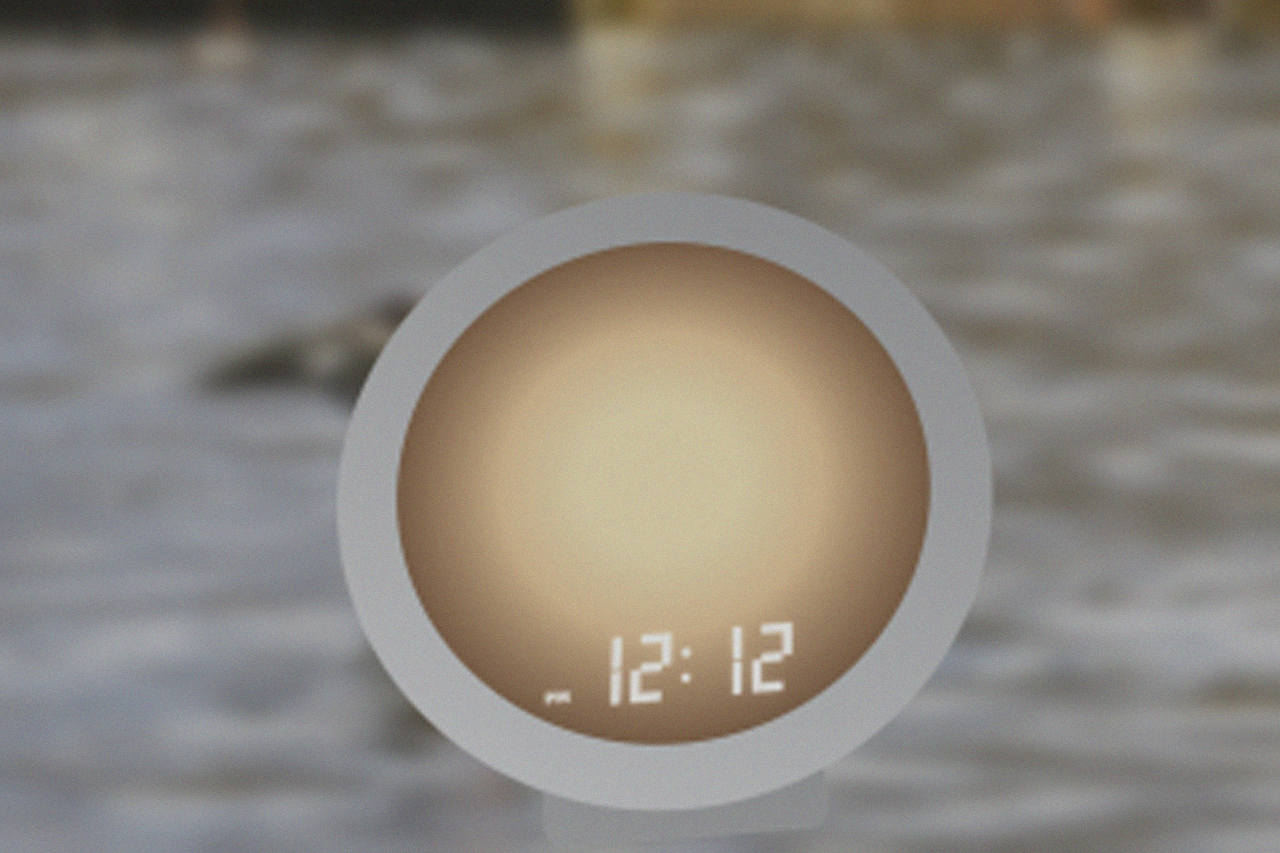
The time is {"hour": 12, "minute": 12}
